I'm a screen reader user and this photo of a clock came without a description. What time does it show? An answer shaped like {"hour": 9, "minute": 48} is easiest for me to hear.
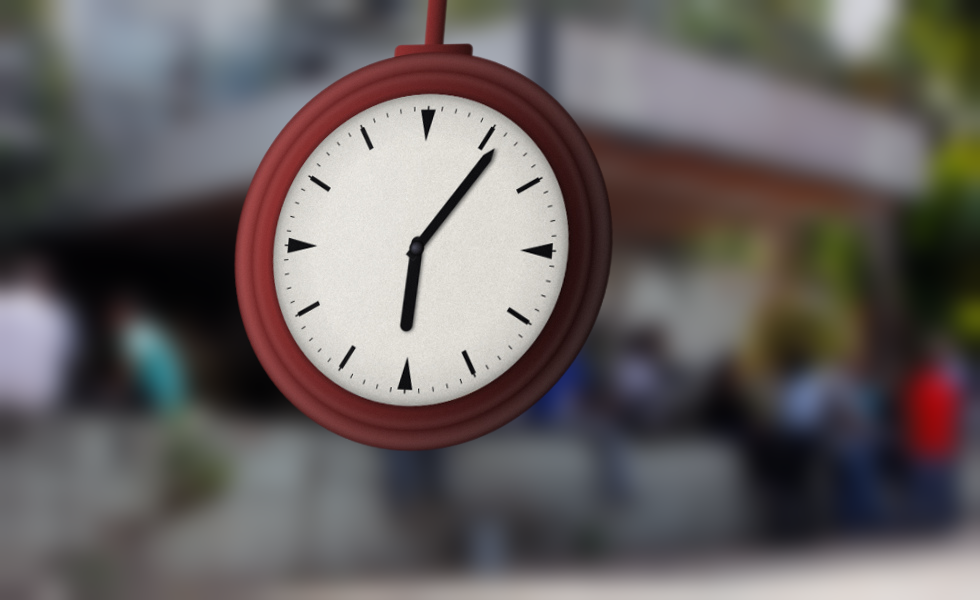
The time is {"hour": 6, "minute": 6}
